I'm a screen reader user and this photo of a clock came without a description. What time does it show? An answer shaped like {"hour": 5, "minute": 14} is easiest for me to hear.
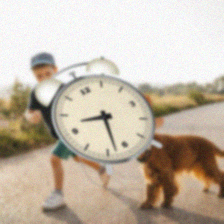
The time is {"hour": 9, "minute": 33}
